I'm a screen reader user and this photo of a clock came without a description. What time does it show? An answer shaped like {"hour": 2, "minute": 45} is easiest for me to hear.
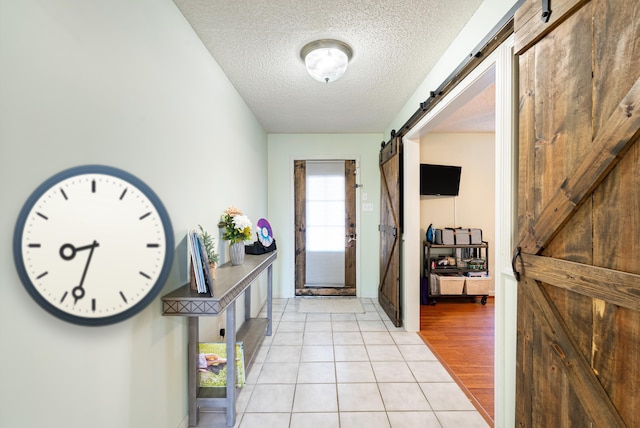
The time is {"hour": 8, "minute": 33}
